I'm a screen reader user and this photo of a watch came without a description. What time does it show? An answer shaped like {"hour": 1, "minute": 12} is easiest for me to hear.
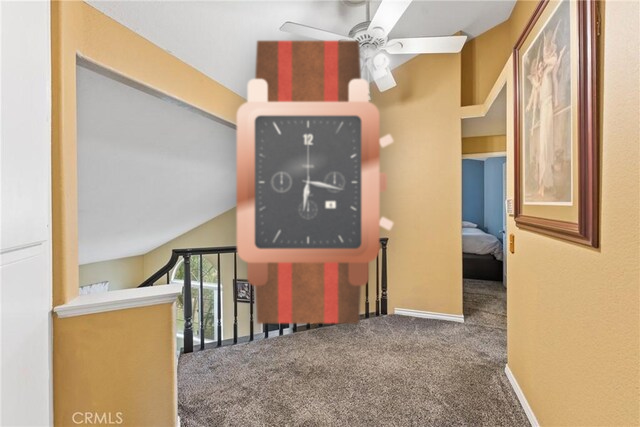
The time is {"hour": 6, "minute": 17}
